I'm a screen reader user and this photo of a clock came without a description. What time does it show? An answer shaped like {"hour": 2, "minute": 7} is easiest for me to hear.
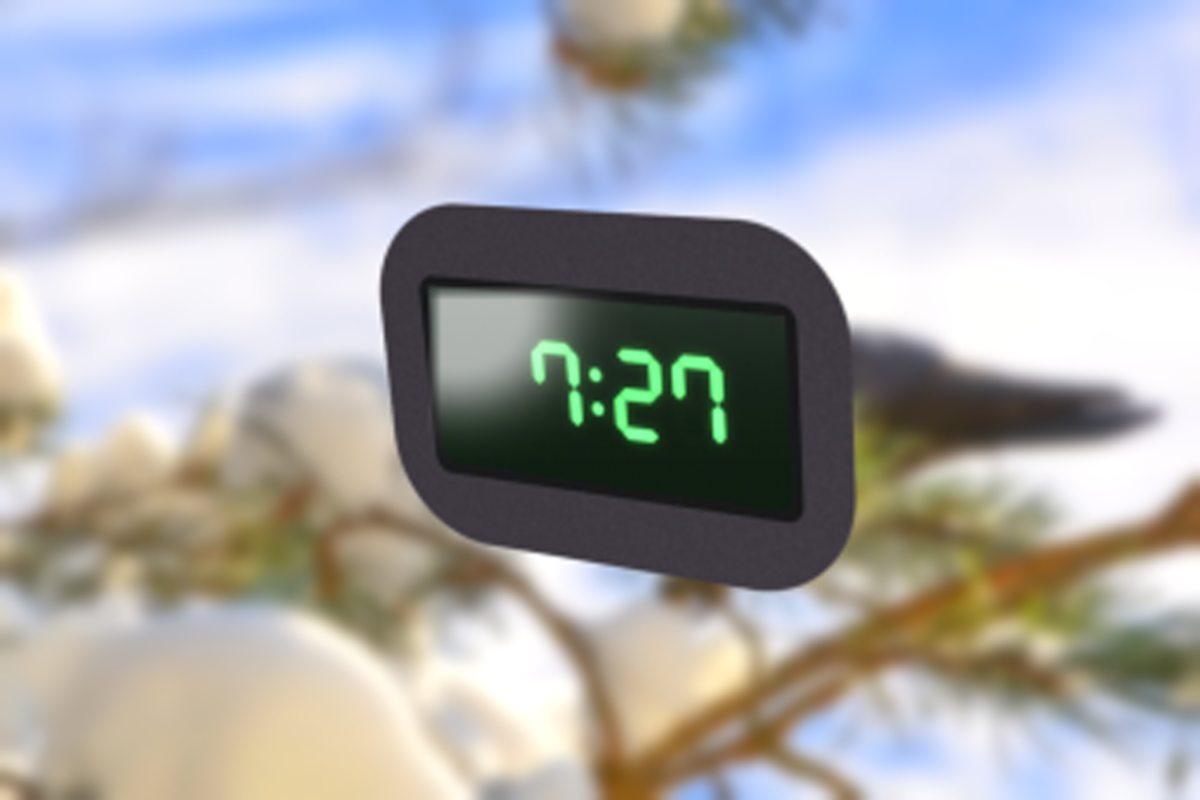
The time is {"hour": 7, "minute": 27}
